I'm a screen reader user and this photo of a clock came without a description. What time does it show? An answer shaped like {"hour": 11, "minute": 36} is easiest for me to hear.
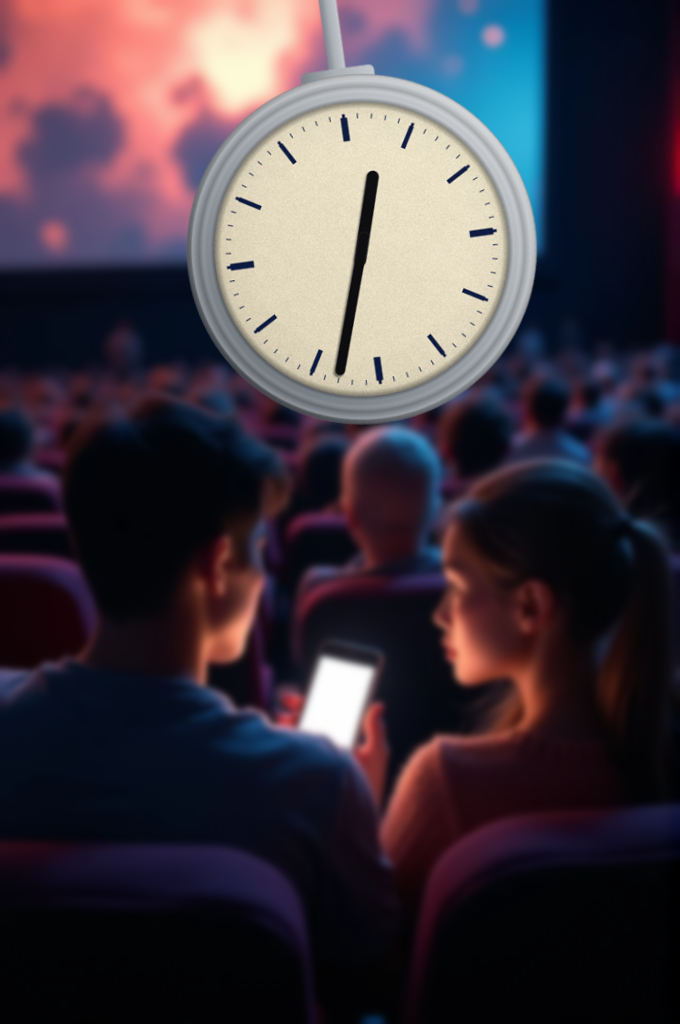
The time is {"hour": 12, "minute": 33}
